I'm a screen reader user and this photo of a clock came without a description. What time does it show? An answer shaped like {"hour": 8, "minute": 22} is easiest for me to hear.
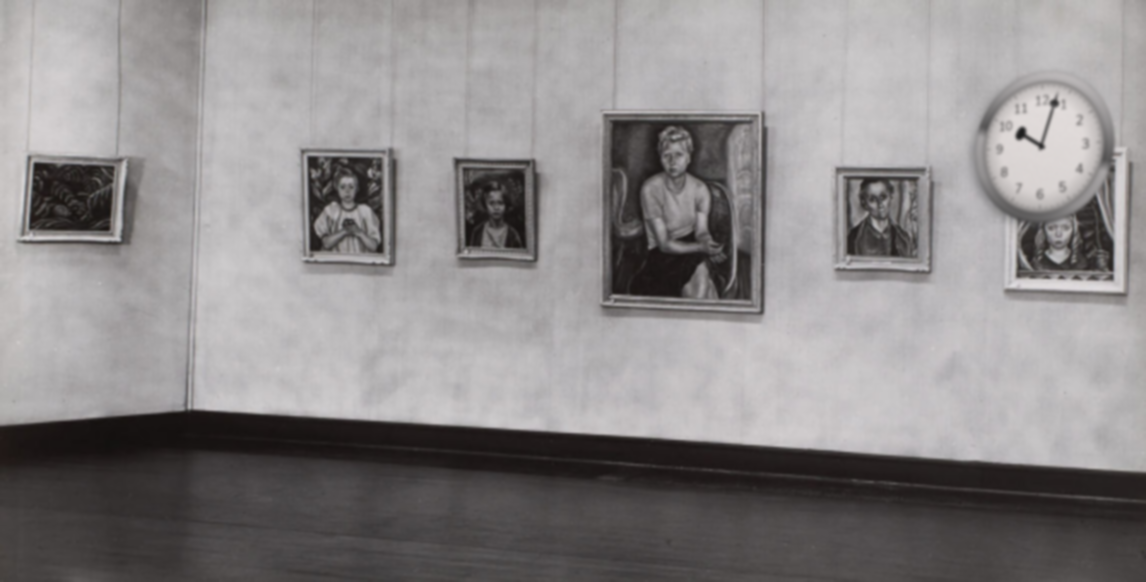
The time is {"hour": 10, "minute": 3}
